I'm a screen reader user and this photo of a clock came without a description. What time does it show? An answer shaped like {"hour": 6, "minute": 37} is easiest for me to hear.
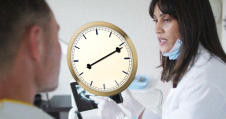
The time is {"hour": 8, "minute": 11}
